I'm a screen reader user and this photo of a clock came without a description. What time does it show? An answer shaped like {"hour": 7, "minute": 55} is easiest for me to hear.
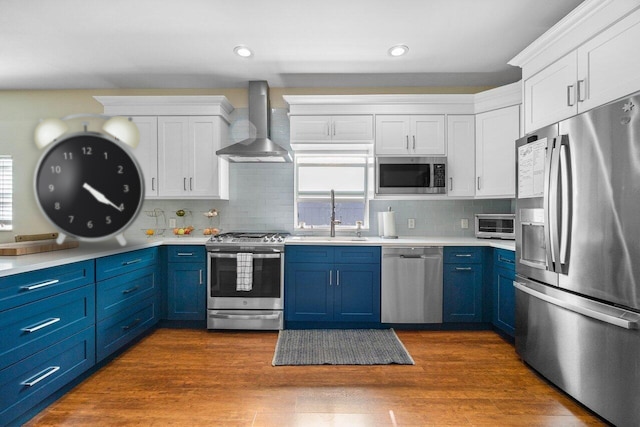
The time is {"hour": 4, "minute": 21}
